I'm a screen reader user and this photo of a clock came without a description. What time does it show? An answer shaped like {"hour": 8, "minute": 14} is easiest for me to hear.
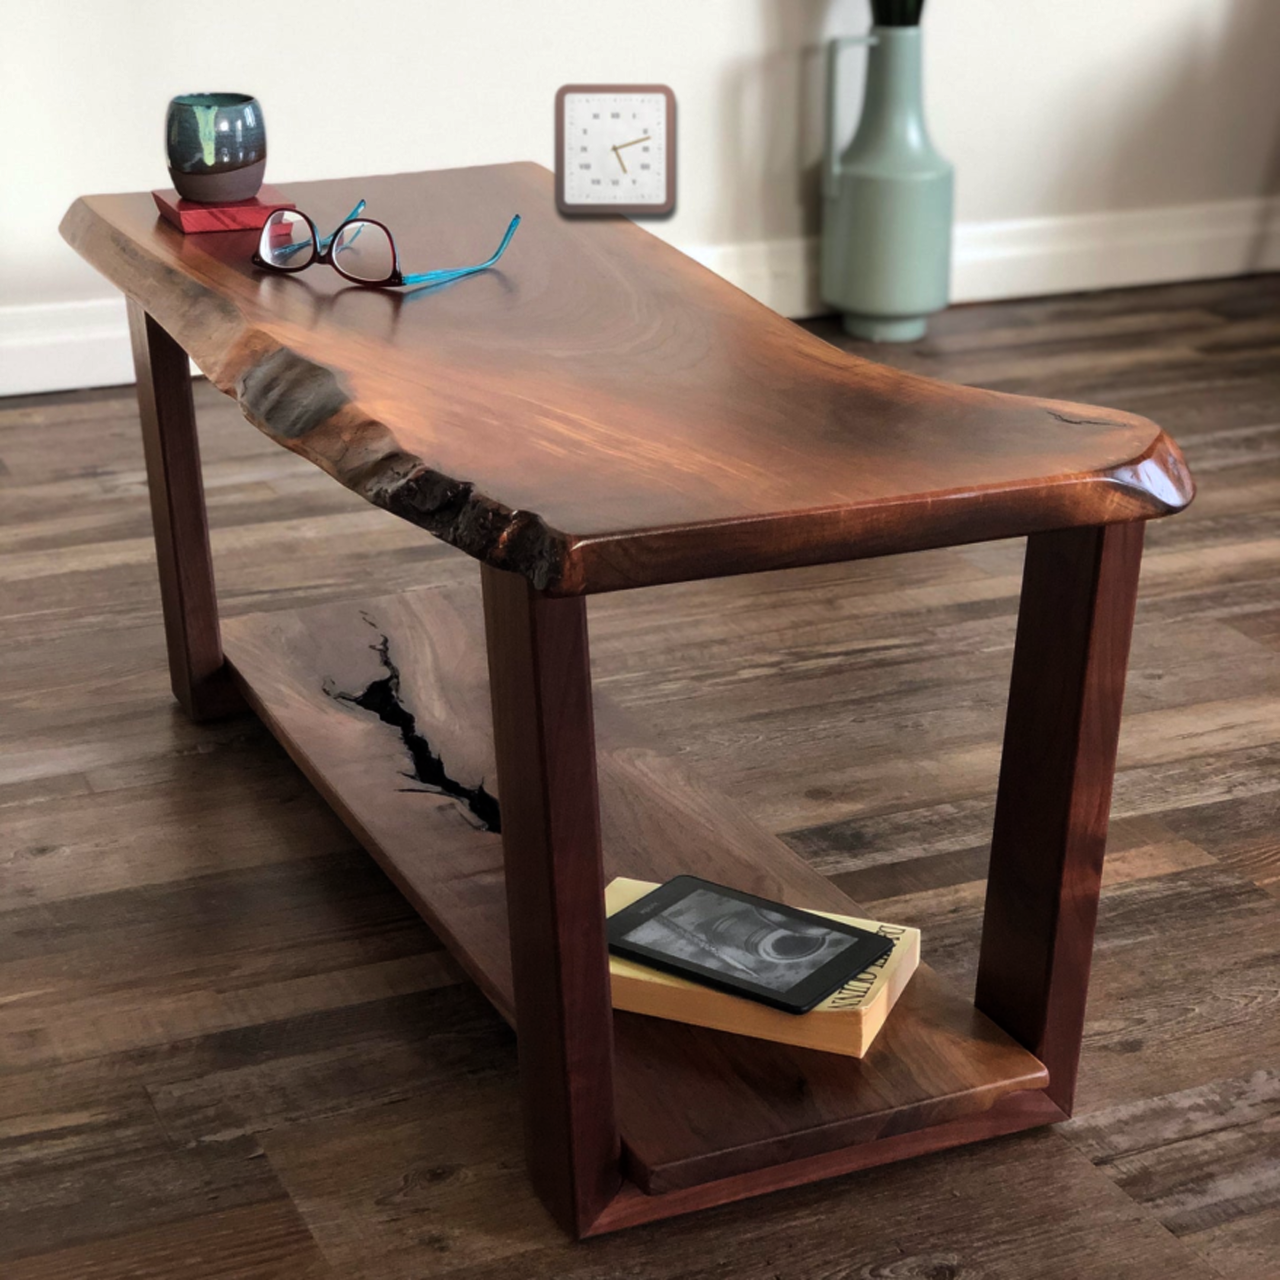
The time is {"hour": 5, "minute": 12}
